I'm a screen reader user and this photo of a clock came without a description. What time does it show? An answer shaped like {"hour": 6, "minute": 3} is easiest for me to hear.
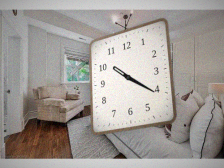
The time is {"hour": 10, "minute": 21}
